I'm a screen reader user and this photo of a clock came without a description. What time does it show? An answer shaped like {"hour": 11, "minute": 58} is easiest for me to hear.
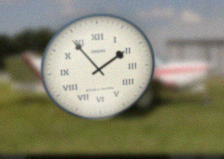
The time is {"hour": 1, "minute": 54}
